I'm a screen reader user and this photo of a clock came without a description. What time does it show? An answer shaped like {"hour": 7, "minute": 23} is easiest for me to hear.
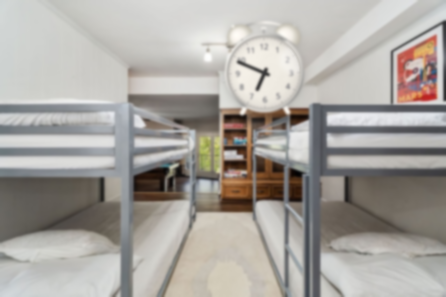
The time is {"hour": 6, "minute": 49}
